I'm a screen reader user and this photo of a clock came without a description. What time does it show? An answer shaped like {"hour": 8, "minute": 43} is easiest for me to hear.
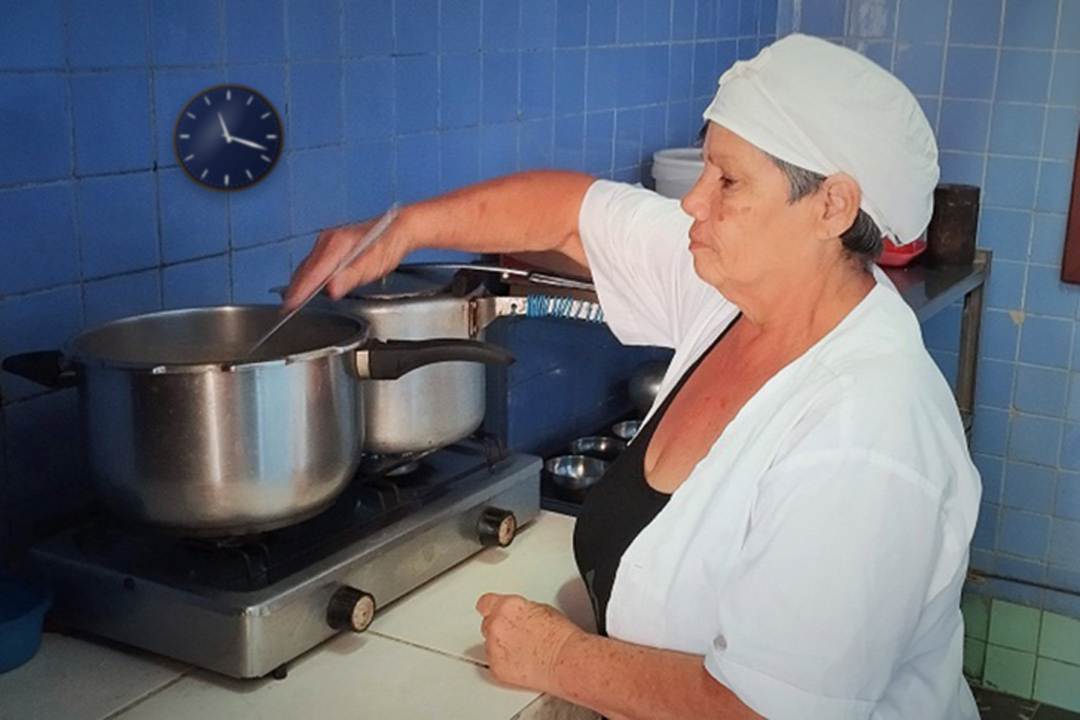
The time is {"hour": 11, "minute": 18}
